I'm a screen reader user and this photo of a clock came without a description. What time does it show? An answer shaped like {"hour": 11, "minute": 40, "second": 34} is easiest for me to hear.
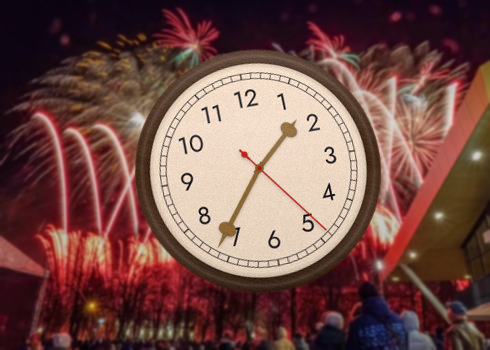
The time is {"hour": 1, "minute": 36, "second": 24}
